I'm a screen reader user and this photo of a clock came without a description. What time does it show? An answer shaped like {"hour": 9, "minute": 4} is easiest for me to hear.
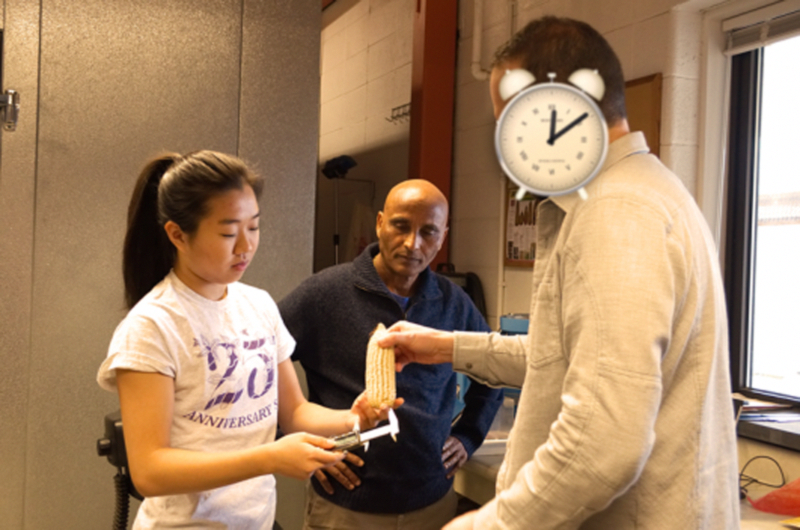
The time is {"hour": 12, "minute": 9}
